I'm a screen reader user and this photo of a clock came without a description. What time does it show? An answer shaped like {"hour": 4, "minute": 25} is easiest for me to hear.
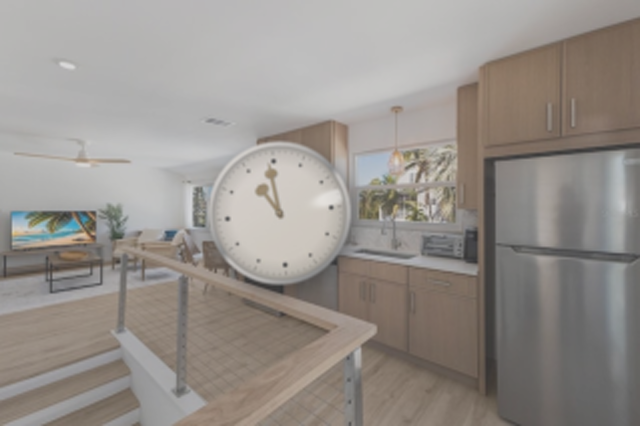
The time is {"hour": 10, "minute": 59}
